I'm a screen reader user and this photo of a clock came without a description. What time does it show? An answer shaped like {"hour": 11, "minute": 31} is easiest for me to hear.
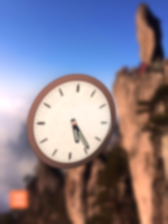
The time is {"hour": 5, "minute": 24}
